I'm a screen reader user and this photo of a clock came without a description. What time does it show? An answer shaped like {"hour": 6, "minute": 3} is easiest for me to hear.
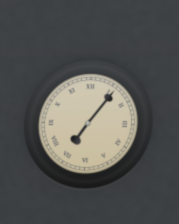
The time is {"hour": 7, "minute": 6}
